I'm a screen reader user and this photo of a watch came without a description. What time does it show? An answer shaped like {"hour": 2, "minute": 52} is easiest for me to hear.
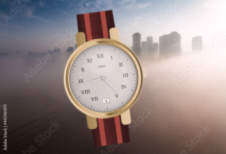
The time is {"hour": 4, "minute": 44}
